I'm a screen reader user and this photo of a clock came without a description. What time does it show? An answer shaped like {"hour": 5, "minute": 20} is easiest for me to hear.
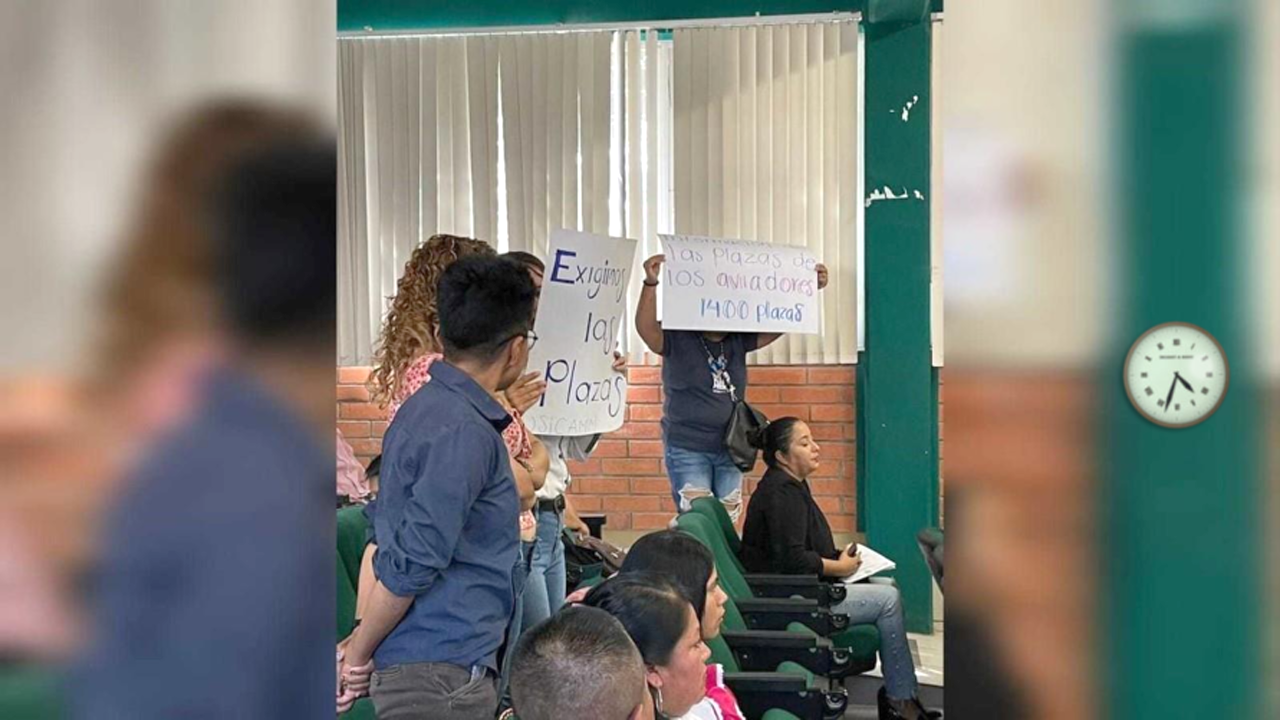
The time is {"hour": 4, "minute": 33}
